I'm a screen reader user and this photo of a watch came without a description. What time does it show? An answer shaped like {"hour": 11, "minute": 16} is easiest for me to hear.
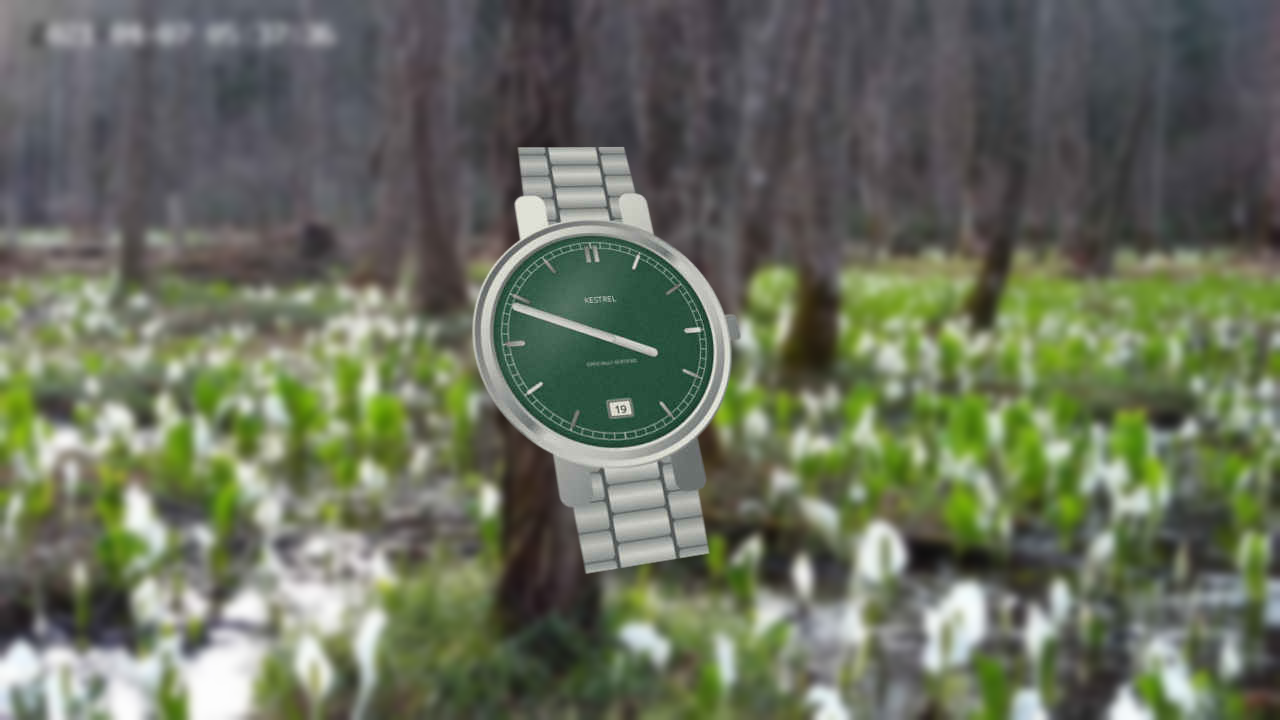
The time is {"hour": 3, "minute": 49}
